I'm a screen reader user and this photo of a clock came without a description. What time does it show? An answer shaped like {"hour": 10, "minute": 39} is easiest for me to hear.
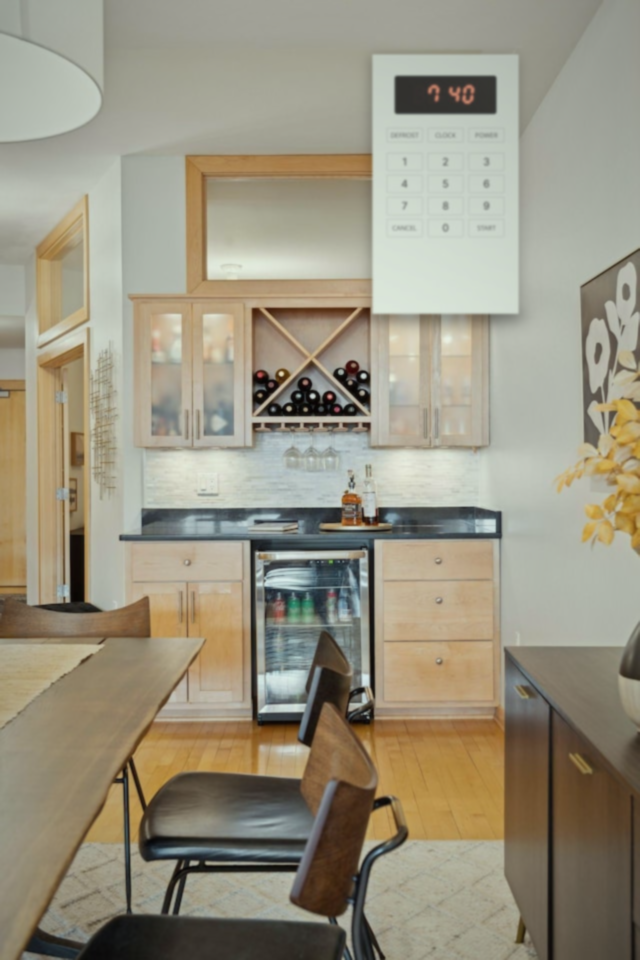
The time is {"hour": 7, "minute": 40}
